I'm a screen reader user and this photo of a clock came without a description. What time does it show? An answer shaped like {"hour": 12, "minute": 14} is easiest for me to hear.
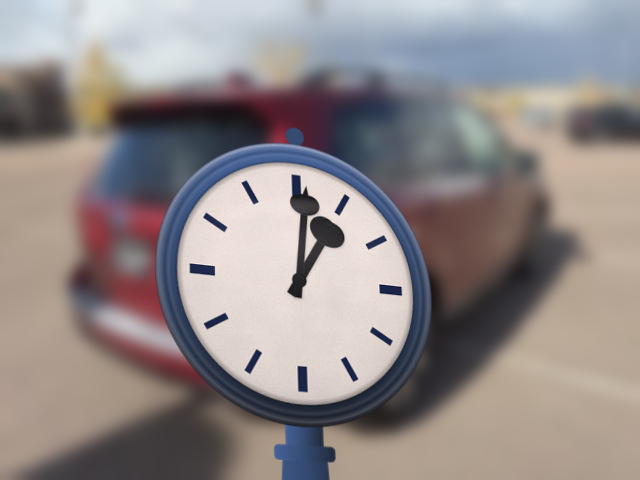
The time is {"hour": 1, "minute": 1}
